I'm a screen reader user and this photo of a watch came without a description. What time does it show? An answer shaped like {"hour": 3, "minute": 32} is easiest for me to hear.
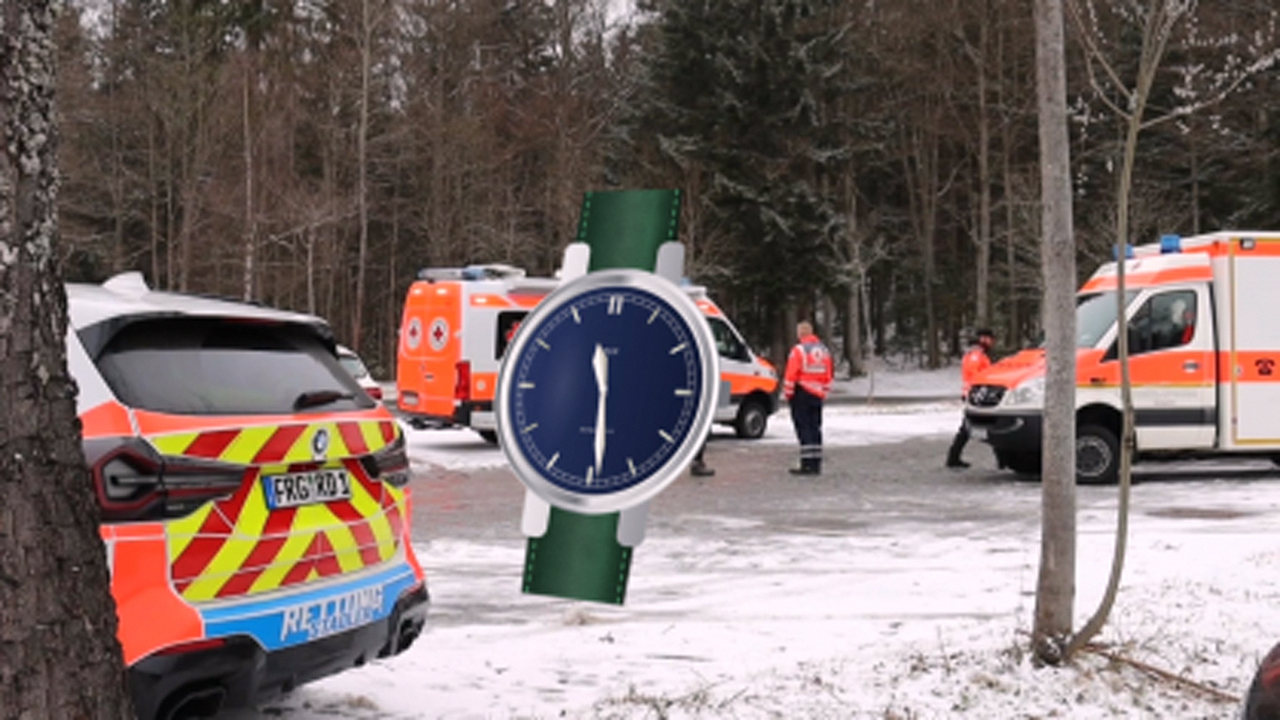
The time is {"hour": 11, "minute": 29}
